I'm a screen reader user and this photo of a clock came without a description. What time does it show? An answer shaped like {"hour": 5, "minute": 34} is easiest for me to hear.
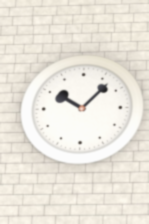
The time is {"hour": 10, "minute": 7}
